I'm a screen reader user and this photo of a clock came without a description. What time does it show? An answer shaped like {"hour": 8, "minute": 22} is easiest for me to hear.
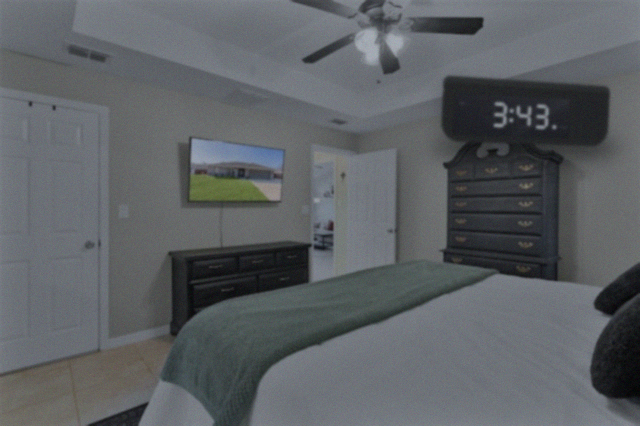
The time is {"hour": 3, "minute": 43}
